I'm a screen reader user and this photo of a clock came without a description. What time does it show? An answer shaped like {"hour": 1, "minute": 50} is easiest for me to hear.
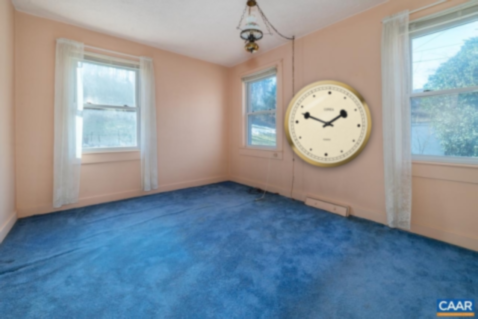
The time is {"hour": 1, "minute": 48}
